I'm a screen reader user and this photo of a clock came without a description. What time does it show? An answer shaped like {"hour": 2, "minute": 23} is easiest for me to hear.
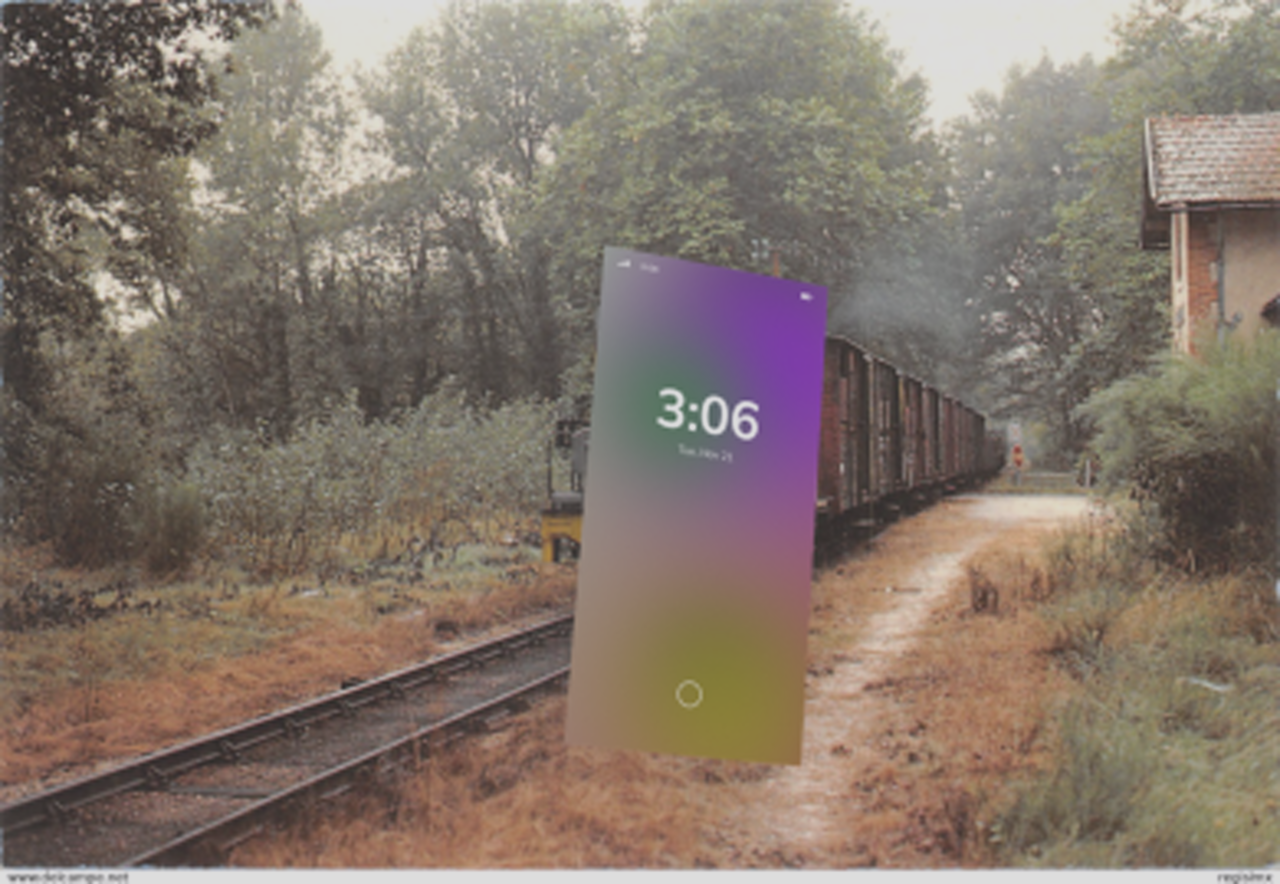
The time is {"hour": 3, "minute": 6}
